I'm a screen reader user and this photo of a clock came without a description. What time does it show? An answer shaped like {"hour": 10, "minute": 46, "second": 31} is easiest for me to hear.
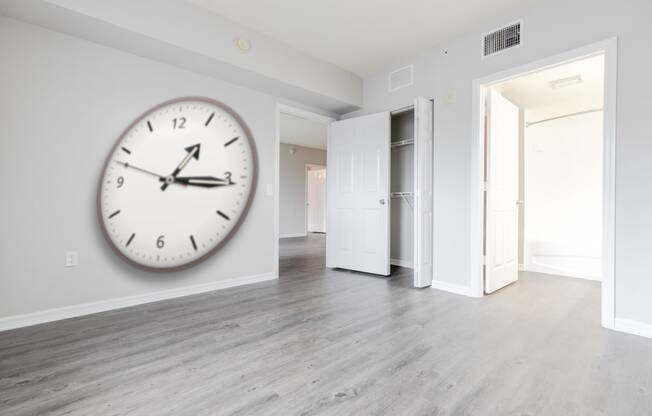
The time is {"hour": 1, "minute": 15, "second": 48}
